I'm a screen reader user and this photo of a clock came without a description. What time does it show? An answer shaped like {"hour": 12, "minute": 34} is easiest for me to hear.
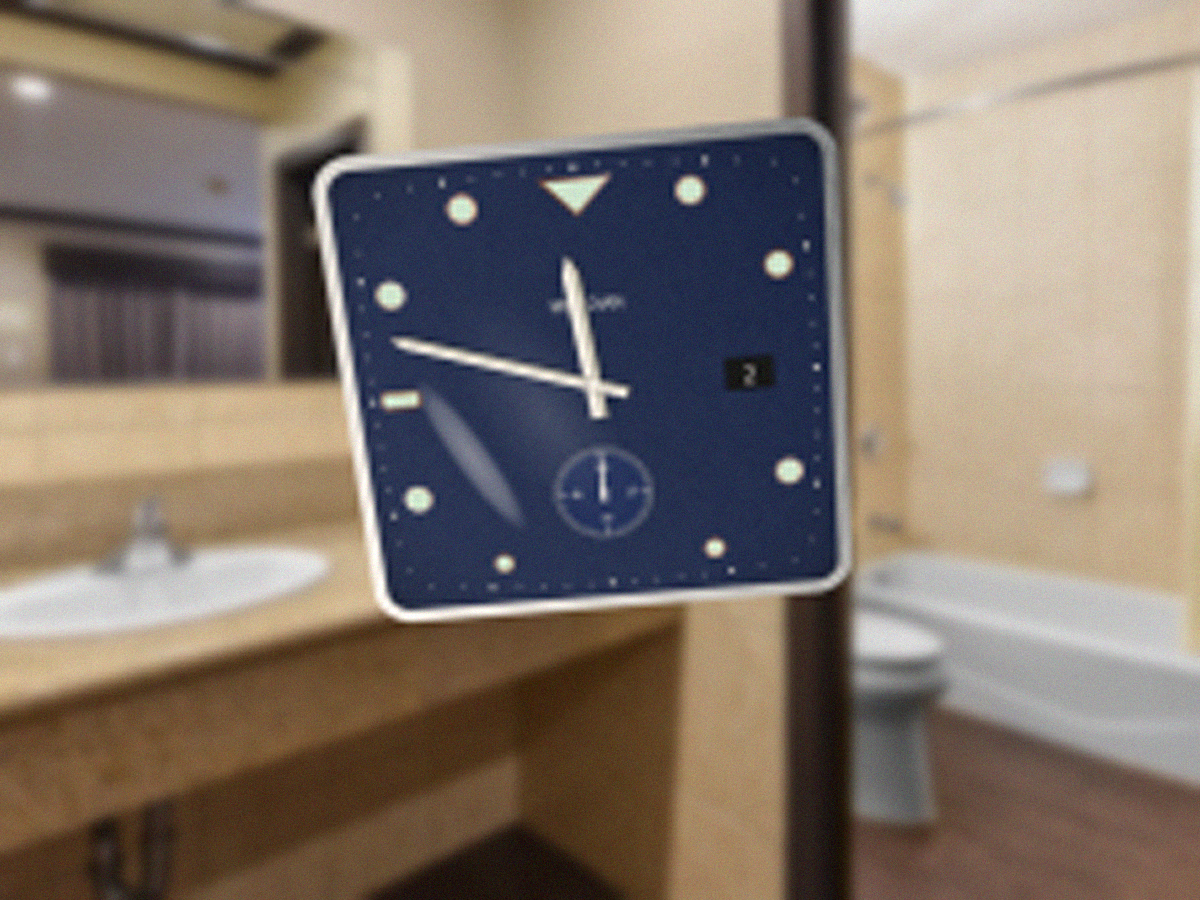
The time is {"hour": 11, "minute": 48}
